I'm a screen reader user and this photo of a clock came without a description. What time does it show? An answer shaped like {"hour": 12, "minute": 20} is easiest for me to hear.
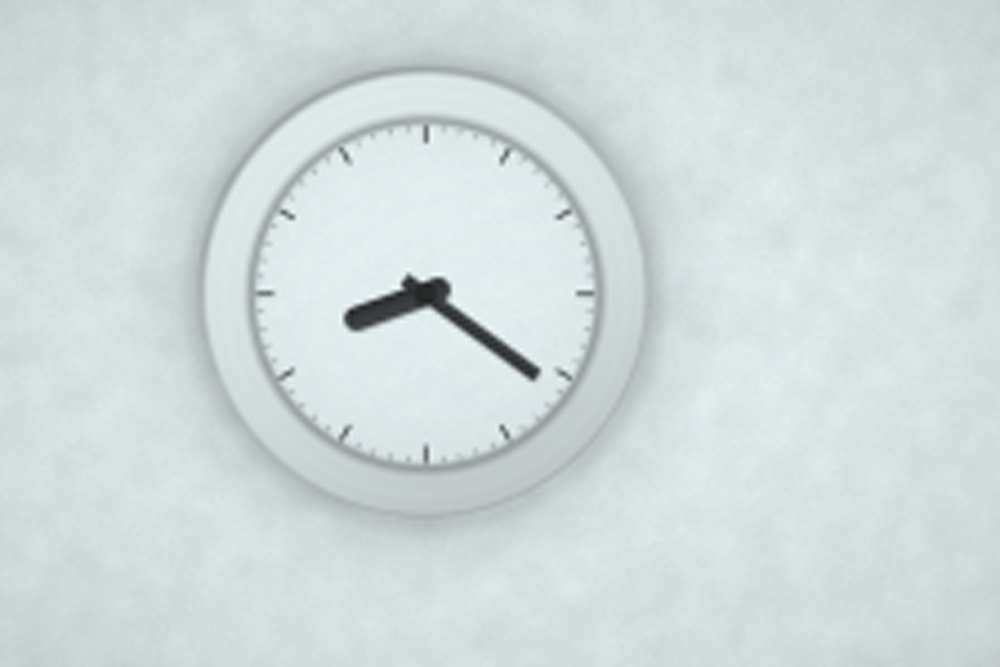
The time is {"hour": 8, "minute": 21}
